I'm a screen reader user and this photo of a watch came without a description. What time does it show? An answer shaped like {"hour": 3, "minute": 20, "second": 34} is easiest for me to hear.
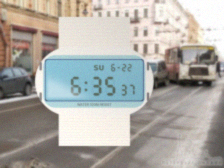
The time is {"hour": 6, "minute": 35, "second": 37}
